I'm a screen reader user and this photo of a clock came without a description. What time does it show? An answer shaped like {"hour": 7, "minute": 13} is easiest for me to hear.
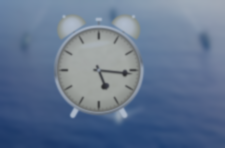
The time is {"hour": 5, "minute": 16}
